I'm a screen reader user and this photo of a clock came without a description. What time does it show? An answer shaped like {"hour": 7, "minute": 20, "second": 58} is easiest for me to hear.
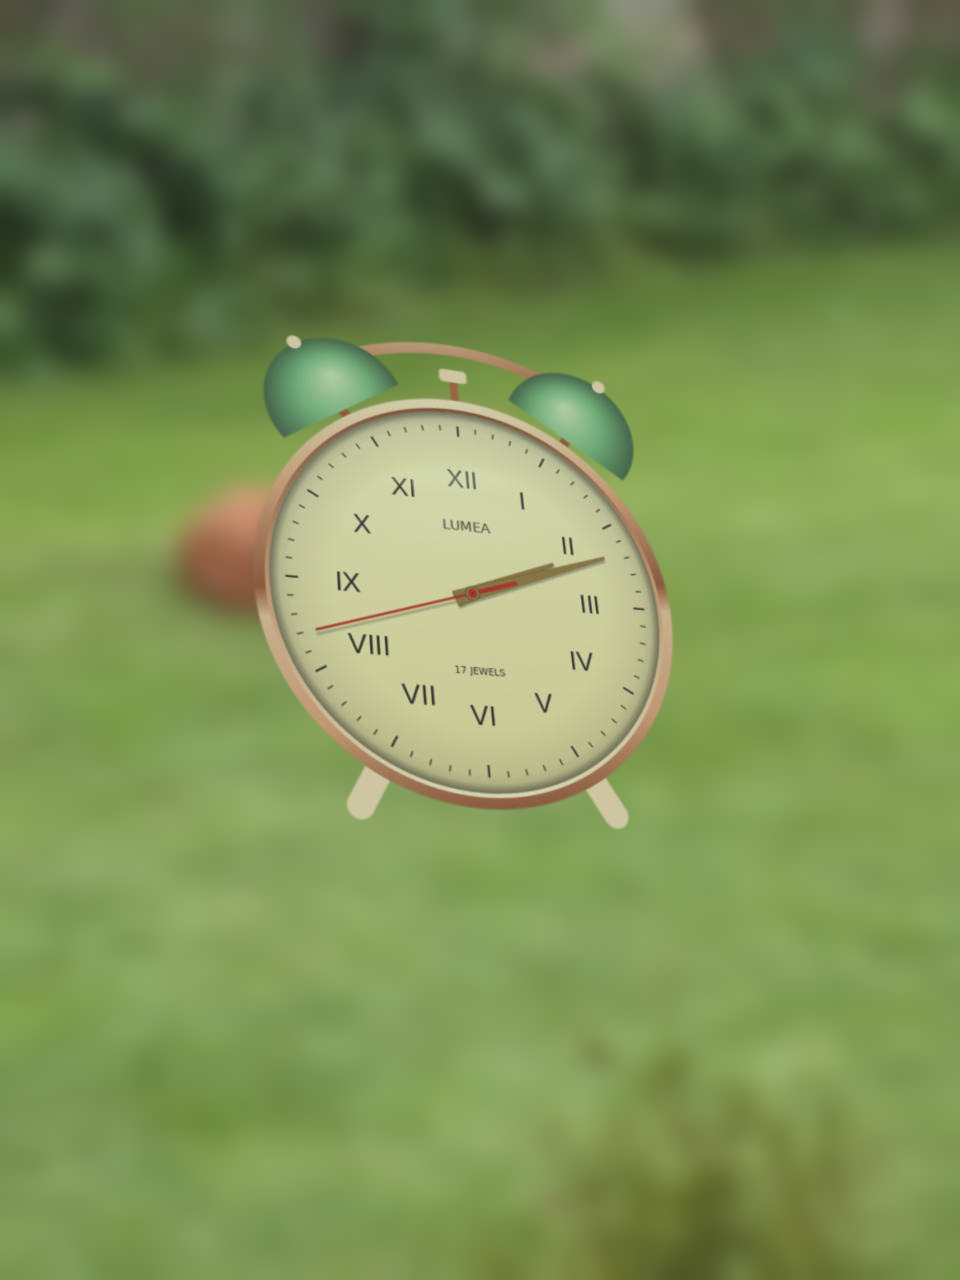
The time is {"hour": 2, "minute": 11, "second": 42}
